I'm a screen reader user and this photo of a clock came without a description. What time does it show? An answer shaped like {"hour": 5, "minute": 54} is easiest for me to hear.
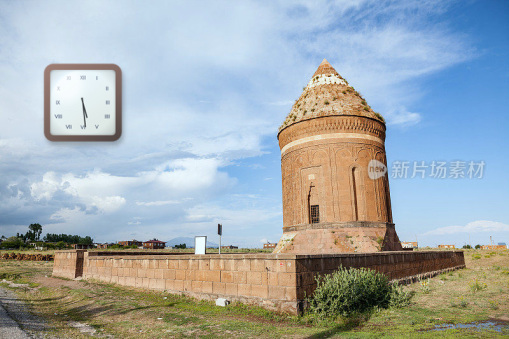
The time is {"hour": 5, "minute": 29}
